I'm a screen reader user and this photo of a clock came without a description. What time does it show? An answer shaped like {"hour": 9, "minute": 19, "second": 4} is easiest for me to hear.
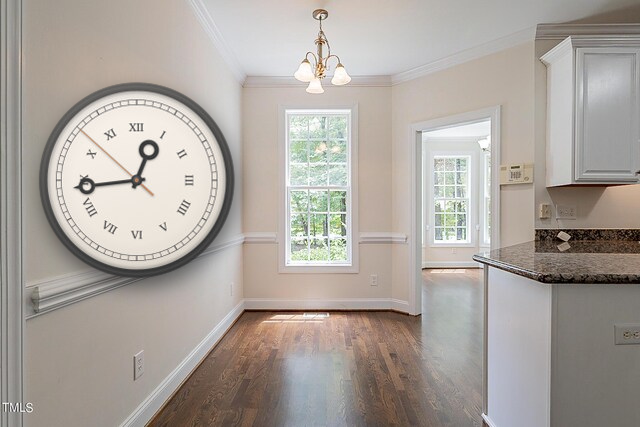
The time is {"hour": 12, "minute": 43, "second": 52}
